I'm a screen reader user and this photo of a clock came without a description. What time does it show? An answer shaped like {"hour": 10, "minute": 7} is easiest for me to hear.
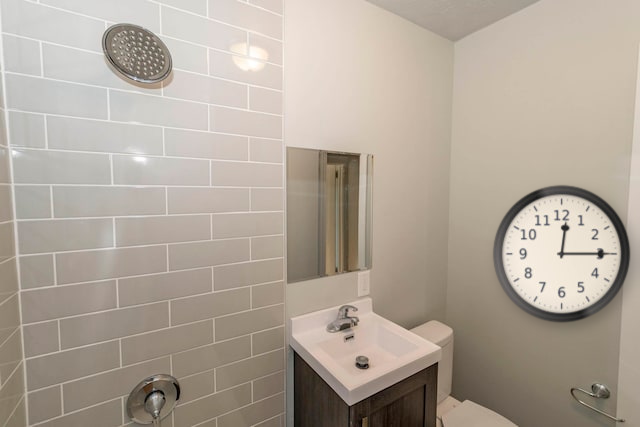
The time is {"hour": 12, "minute": 15}
